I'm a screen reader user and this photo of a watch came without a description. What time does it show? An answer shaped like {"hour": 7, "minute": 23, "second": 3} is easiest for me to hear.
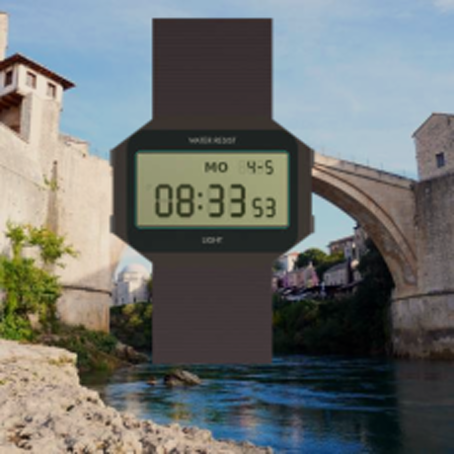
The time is {"hour": 8, "minute": 33, "second": 53}
